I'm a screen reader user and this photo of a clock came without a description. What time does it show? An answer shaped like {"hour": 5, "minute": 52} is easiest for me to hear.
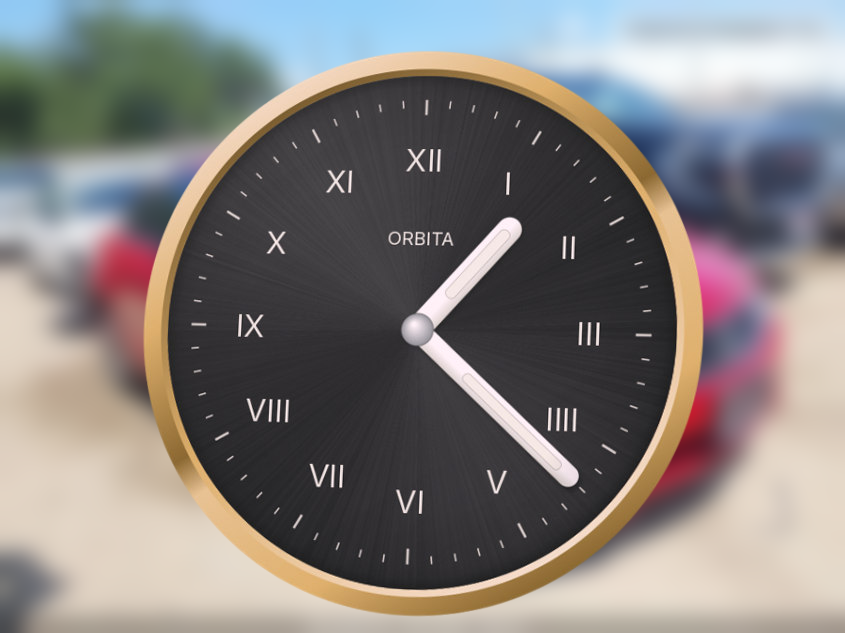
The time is {"hour": 1, "minute": 22}
